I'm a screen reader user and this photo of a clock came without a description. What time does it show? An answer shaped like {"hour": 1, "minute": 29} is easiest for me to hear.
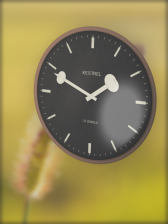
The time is {"hour": 1, "minute": 49}
